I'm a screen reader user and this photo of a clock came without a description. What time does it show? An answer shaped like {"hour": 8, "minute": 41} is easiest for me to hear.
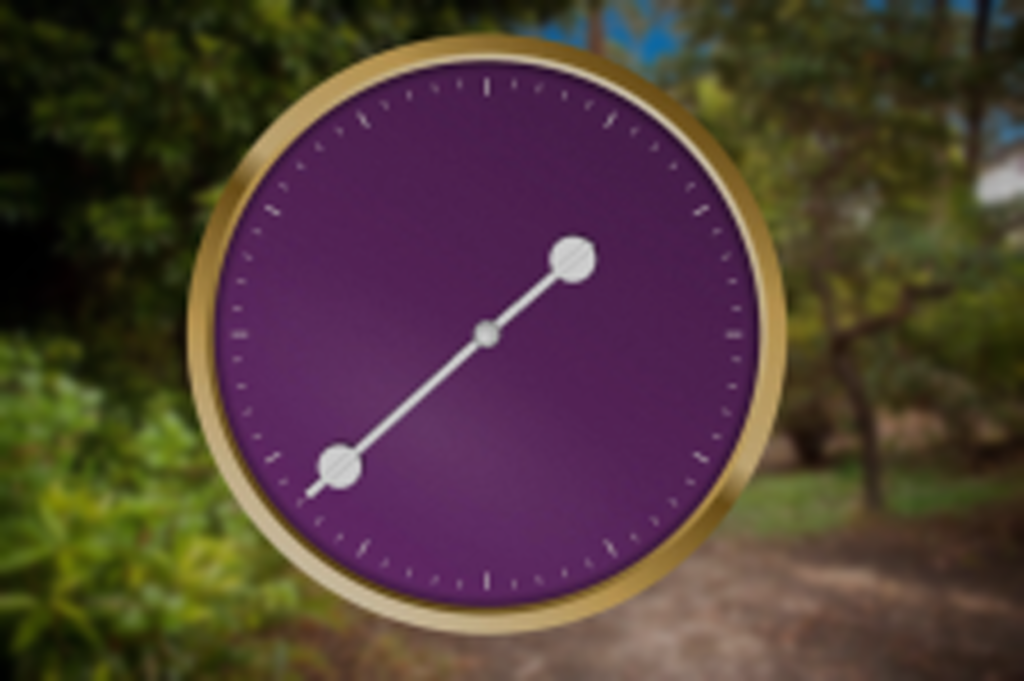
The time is {"hour": 1, "minute": 38}
